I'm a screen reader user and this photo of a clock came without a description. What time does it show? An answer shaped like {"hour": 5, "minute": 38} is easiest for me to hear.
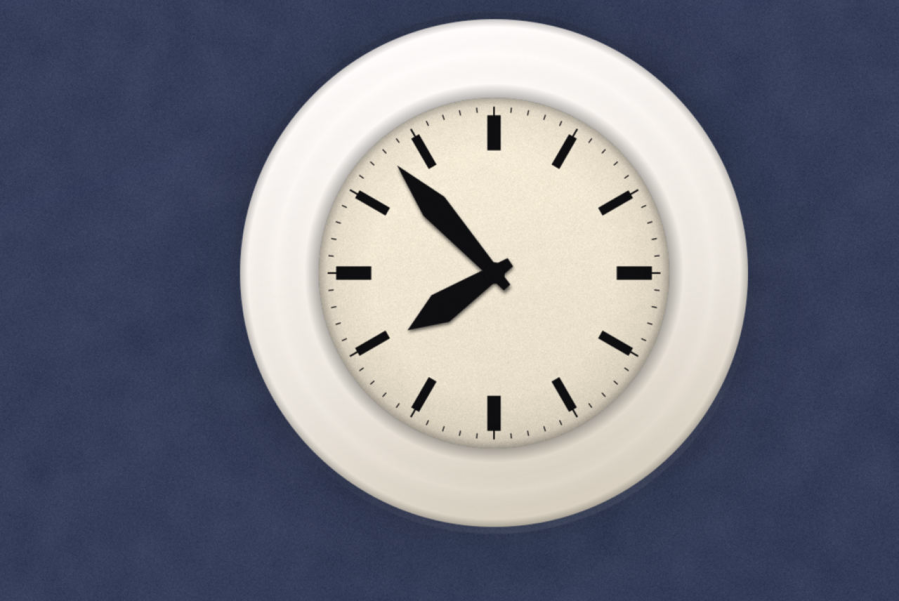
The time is {"hour": 7, "minute": 53}
